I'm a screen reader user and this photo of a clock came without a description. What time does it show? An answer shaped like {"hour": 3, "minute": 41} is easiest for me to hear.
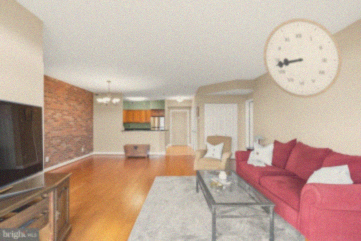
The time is {"hour": 8, "minute": 43}
